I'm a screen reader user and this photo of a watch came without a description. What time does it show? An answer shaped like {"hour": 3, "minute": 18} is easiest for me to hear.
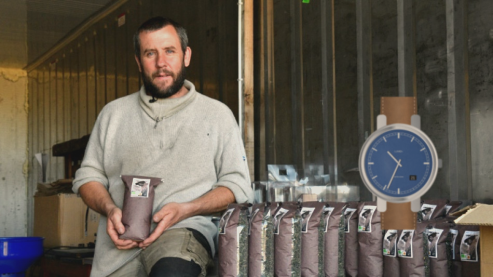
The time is {"hour": 10, "minute": 34}
